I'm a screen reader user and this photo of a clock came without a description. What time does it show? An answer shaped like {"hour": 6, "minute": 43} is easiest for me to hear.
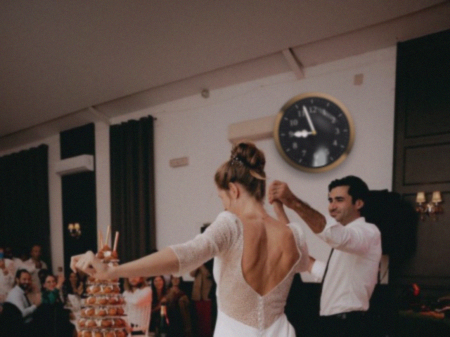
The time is {"hour": 8, "minute": 57}
